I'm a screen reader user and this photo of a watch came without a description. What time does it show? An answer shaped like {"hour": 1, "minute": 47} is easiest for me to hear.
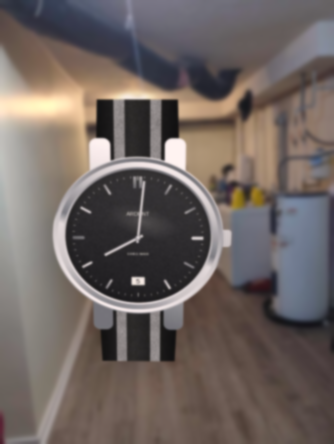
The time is {"hour": 8, "minute": 1}
